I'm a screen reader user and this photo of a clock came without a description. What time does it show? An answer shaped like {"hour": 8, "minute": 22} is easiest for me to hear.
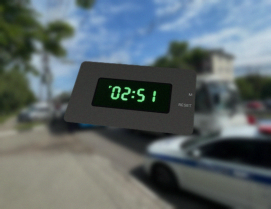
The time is {"hour": 2, "minute": 51}
